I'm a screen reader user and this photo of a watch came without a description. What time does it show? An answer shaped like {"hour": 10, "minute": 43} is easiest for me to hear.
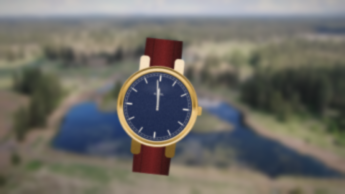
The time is {"hour": 11, "minute": 59}
